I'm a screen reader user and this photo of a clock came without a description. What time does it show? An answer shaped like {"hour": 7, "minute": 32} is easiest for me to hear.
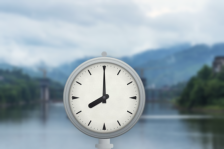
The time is {"hour": 8, "minute": 0}
